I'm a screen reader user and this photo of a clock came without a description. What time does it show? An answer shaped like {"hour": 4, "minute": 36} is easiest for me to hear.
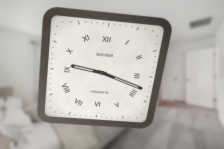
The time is {"hour": 9, "minute": 18}
